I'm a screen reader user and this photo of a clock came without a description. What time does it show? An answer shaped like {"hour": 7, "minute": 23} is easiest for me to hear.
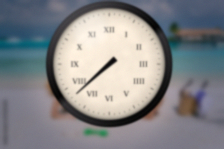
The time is {"hour": 7, "minute": 38}
